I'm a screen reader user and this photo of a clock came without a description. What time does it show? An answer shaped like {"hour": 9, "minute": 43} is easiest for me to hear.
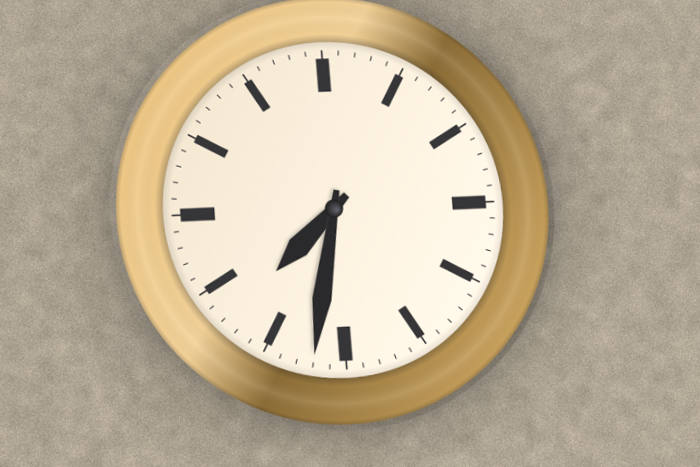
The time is {"hour": 7, "minute": 32}
